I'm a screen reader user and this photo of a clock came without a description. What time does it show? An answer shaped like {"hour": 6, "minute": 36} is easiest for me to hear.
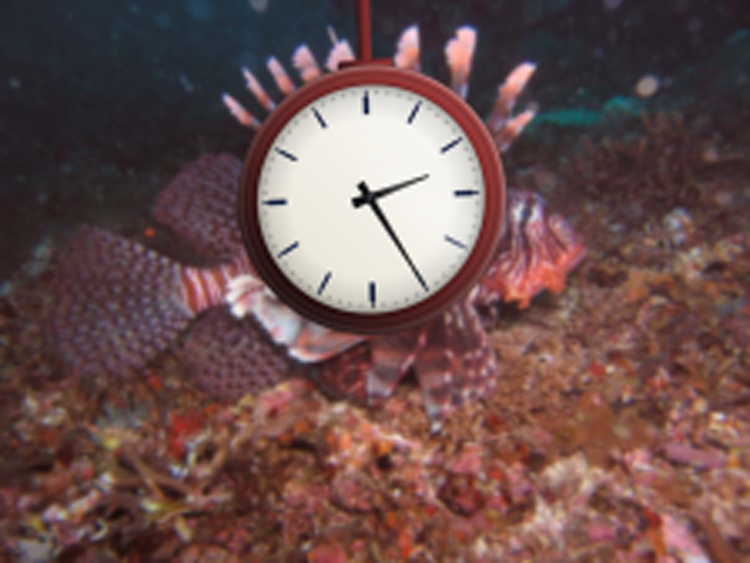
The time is {"hour": 2, "minute": 25}
